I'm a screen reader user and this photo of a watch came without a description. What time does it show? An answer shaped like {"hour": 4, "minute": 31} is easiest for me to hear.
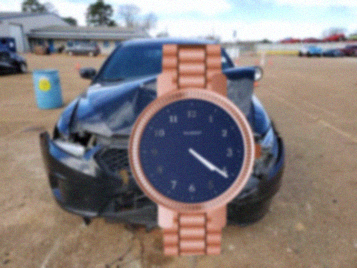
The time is {"hour": 4, "minute": 21}
